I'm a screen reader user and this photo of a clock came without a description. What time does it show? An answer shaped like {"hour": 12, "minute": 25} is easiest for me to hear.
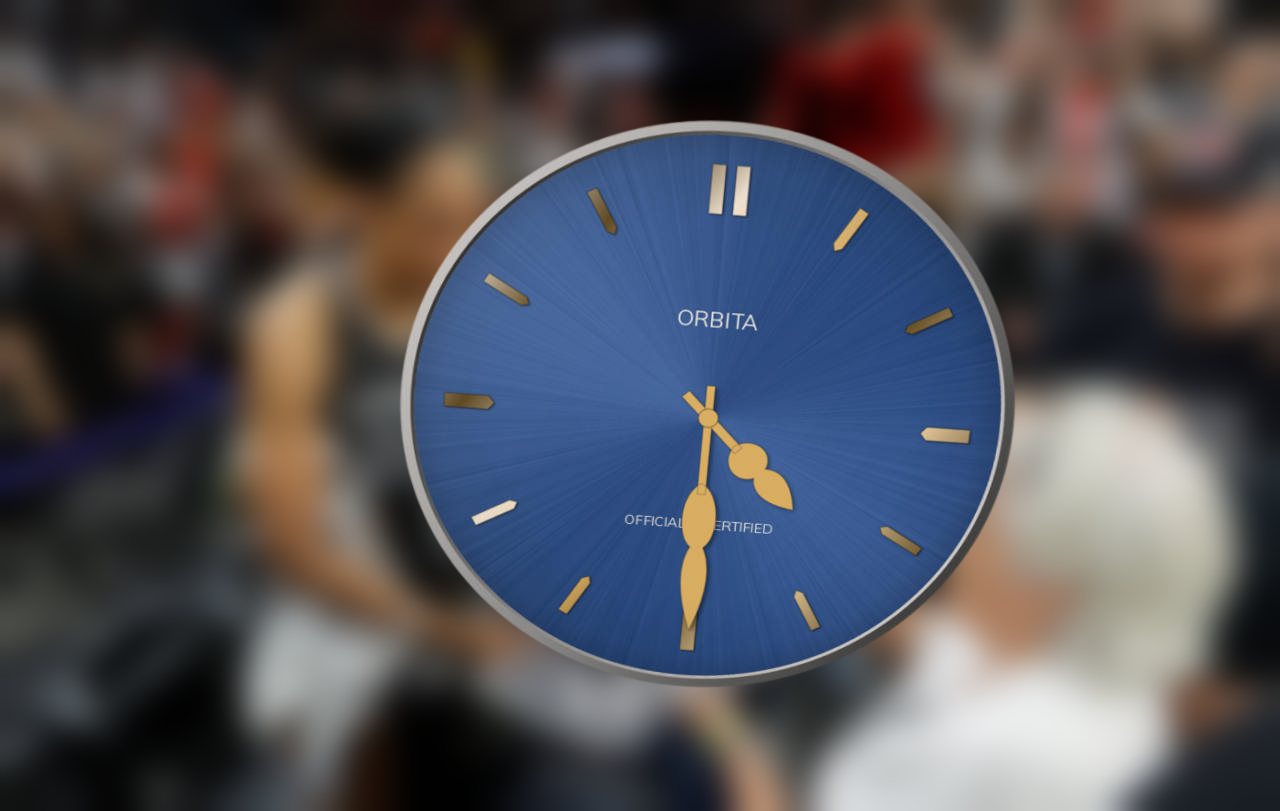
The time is {"hour": 4, "minute": 30}
